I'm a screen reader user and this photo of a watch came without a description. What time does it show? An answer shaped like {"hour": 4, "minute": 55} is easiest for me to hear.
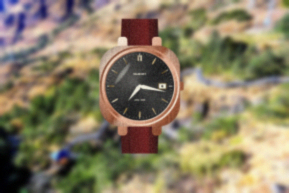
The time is {"hour": 7, "minute": 17}
